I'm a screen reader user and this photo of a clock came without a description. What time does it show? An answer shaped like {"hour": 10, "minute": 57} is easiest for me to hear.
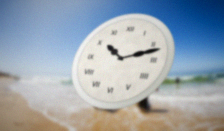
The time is {"hour": 10, "minute": 12}
